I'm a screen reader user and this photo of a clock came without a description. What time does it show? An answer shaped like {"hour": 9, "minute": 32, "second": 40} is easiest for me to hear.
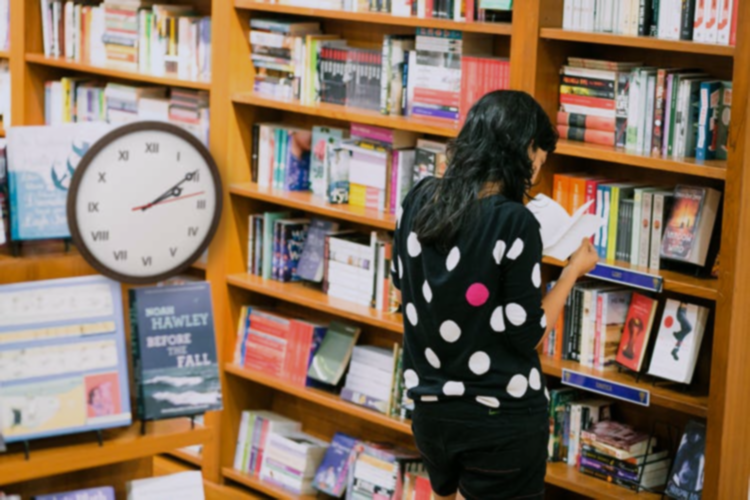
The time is {"hour": 2, "minute": 9, "second": 13}
